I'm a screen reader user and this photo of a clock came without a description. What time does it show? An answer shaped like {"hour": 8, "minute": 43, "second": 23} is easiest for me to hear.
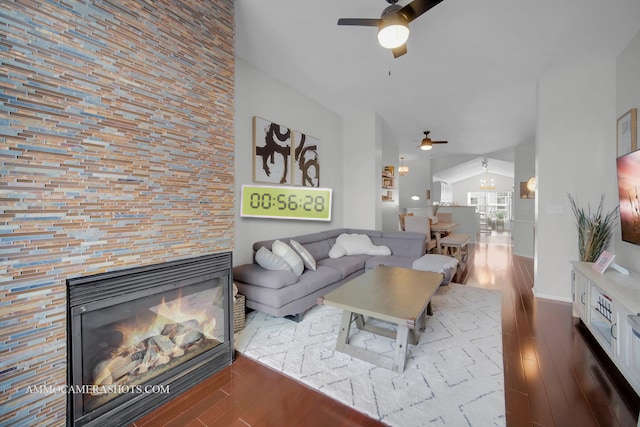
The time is {"hour": 0, "minute": 56, "second": 28}
